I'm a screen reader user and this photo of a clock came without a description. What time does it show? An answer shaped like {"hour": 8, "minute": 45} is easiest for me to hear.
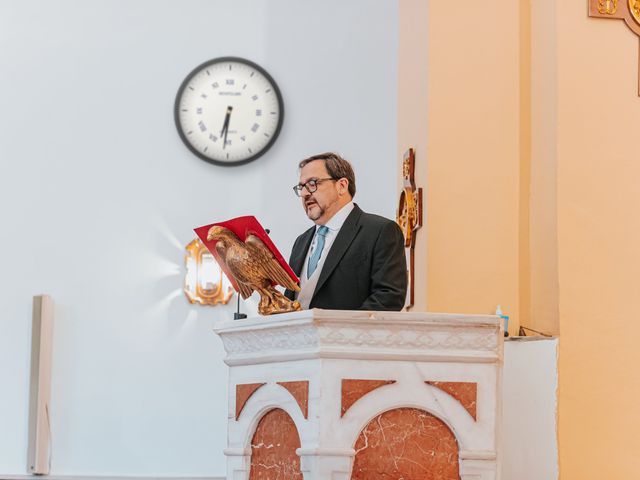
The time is {"hour": 6, "minute": 31}
